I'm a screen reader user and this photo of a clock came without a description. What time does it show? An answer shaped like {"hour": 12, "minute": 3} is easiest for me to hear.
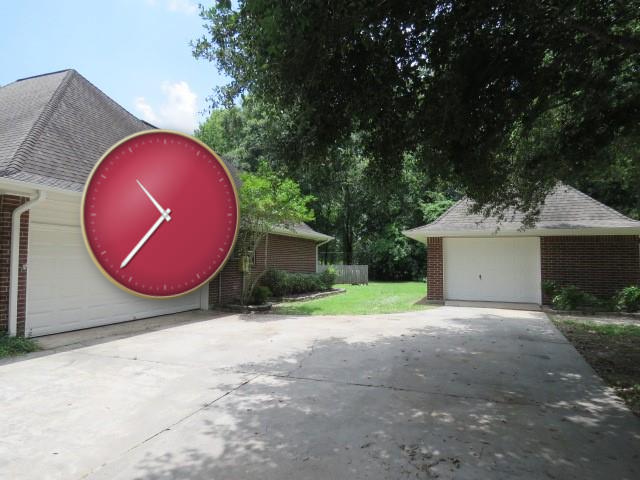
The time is {"hour": 10, "minute": 37}
